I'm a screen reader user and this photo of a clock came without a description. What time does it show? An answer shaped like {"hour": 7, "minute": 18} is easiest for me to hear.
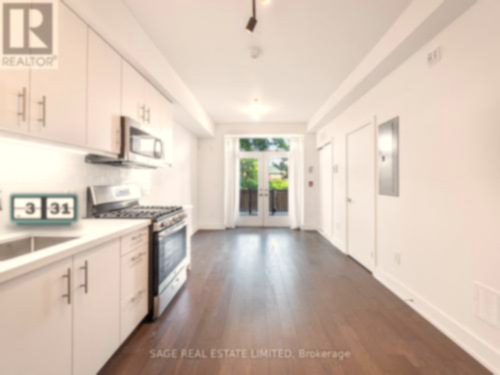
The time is {"hour": 3, "minute": 31}
